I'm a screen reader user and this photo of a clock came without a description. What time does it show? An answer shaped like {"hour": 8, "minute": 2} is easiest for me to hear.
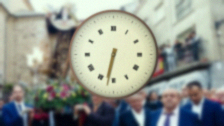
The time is {"hour": 6, "minute": 32}
